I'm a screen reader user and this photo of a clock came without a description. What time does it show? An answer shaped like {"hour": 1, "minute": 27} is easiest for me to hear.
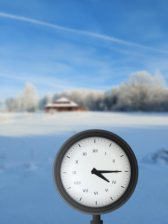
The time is {"hour": 4, "minute": 15}
